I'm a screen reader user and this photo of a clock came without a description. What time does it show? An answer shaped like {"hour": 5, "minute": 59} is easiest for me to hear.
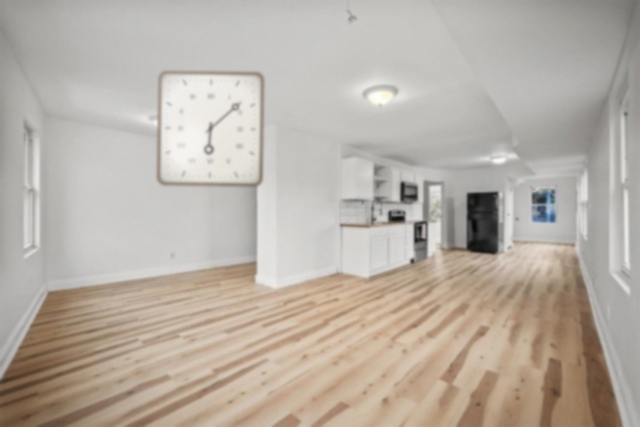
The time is {"hour": 6, "minute": 8}
